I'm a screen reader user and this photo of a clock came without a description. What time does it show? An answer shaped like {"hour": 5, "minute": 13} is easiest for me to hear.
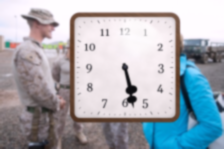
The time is {"hour": 5, "minute": 28}
